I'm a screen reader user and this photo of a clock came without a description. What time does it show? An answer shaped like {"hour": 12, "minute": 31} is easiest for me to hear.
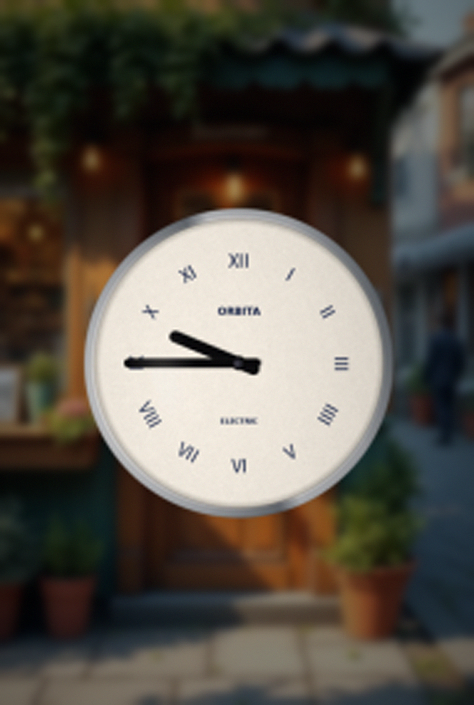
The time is {"hour": 9, "minute": 45}
